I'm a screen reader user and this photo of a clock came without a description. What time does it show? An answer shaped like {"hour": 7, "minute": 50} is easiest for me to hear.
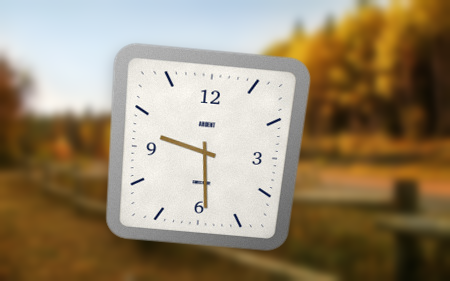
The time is {"hour": 9, "minute": 29}
